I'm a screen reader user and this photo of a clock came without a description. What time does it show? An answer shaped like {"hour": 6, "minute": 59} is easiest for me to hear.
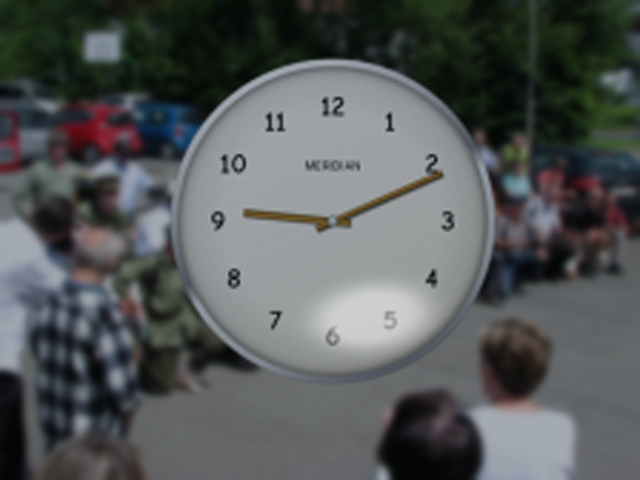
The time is {"hour": 9, "minute": 11}
